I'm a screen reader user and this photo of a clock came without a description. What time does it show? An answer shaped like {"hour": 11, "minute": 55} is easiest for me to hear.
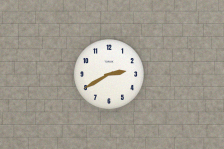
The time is {"hour": 2, "minute": 40}
